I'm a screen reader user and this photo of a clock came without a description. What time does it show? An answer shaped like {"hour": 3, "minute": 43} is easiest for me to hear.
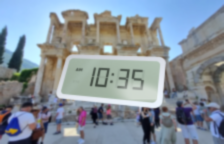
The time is {"hour": 10, "minute": 35}
